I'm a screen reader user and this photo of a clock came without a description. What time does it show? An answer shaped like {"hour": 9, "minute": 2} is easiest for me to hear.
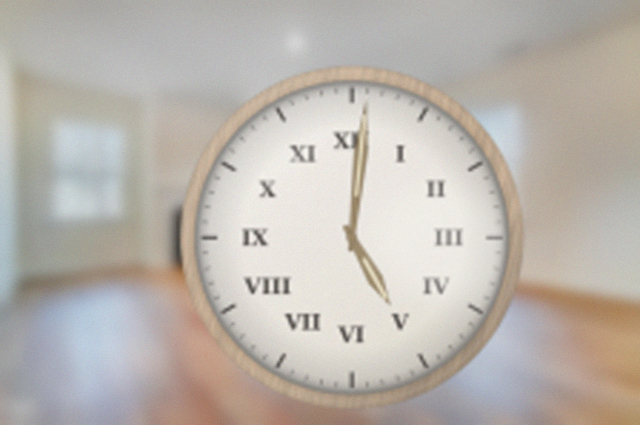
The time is {"hour": 5, "minute": 1}
